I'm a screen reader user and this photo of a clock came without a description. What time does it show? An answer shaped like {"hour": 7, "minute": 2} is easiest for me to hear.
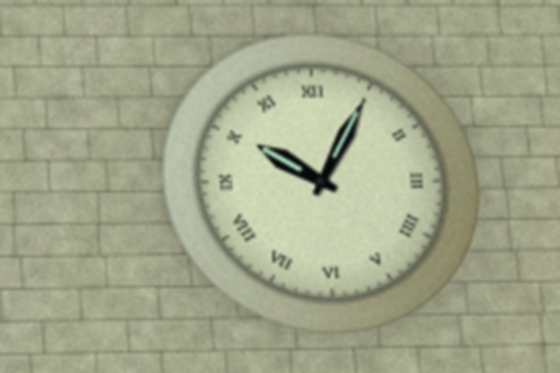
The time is {"hour": 10, "minute": 5}
